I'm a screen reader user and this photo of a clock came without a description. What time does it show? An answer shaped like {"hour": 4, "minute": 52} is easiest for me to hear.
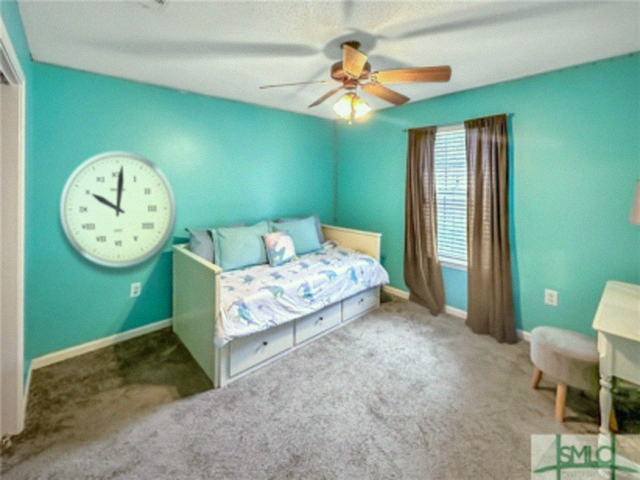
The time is {"hour": 10, "minute": 1}
